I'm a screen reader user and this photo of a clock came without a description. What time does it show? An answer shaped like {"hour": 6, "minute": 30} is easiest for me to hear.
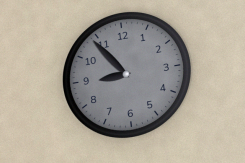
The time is {"hour": 8, "minute": 54}
